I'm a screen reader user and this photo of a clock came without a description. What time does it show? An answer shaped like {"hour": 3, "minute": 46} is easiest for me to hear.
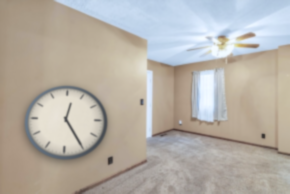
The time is {"hour": 12, "minute": 25}
